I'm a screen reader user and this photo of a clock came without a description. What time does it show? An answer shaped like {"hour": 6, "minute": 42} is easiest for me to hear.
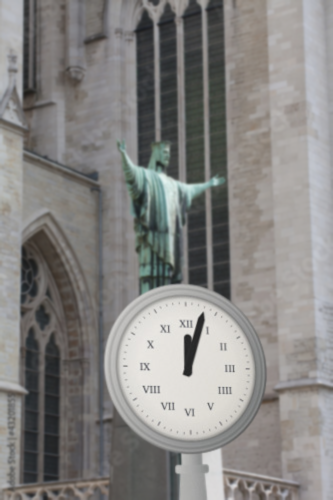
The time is {"hour": 12, "minute": 3}
